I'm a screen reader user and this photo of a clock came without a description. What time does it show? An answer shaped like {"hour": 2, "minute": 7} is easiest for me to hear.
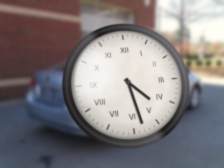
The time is {"hour": 4, "minute": 28}
